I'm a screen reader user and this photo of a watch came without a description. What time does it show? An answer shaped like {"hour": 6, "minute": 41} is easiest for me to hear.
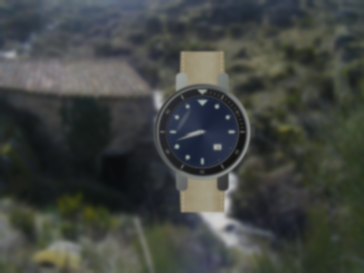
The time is {"hour": 8, "minute": 42}
